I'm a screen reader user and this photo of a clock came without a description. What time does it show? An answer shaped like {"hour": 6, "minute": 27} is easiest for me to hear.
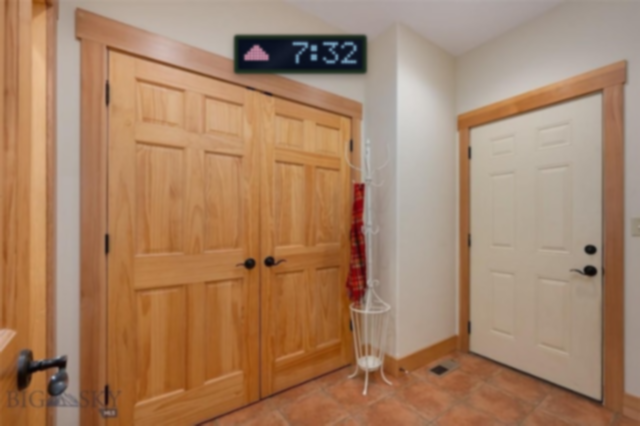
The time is {"hour": 7, "minute": 32}
